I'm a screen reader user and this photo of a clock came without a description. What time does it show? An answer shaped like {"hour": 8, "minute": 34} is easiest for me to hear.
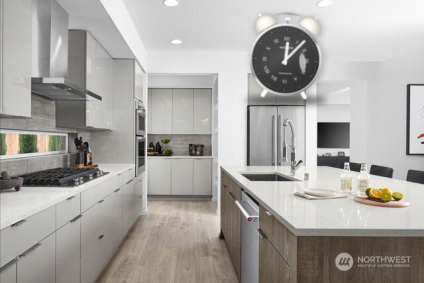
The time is {"hour": 12, "minute": 7}
